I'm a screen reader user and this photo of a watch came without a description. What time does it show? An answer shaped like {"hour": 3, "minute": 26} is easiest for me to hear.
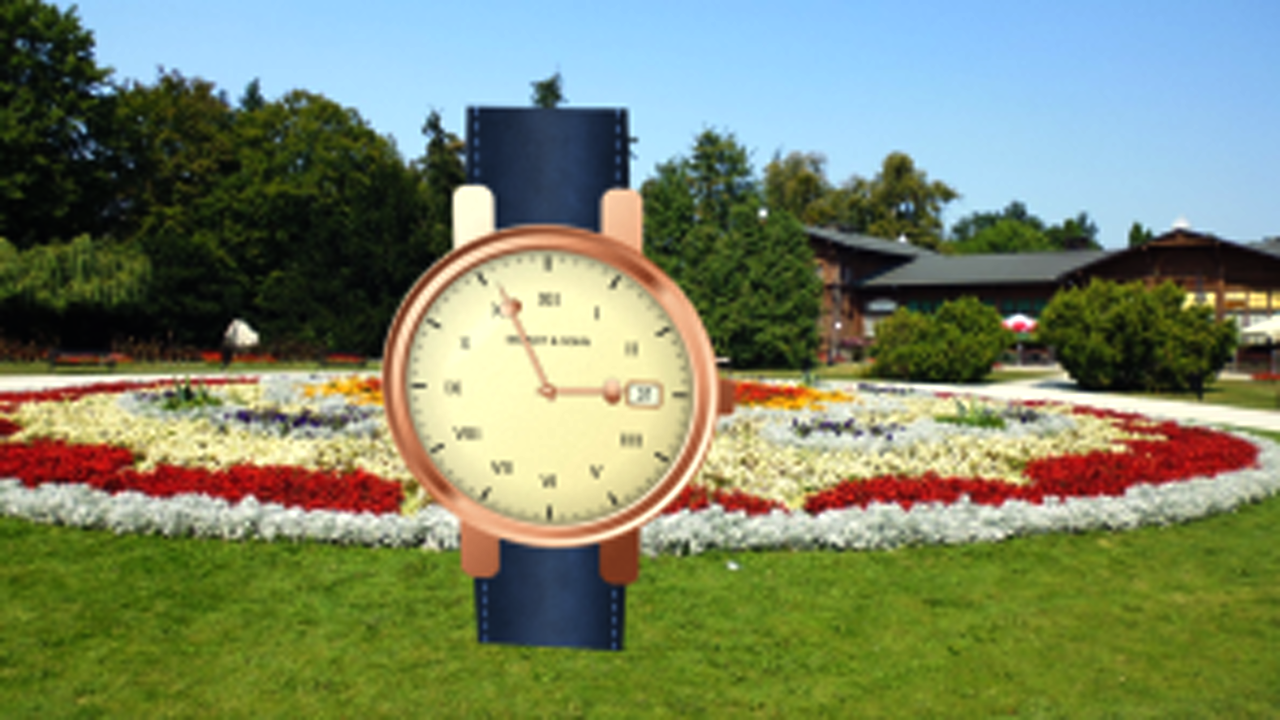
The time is {"hour": 2, "minute": 56}
